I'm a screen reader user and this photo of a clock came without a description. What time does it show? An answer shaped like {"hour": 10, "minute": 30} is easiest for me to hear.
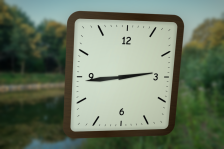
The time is {"hour": 2, "minute": 44}
